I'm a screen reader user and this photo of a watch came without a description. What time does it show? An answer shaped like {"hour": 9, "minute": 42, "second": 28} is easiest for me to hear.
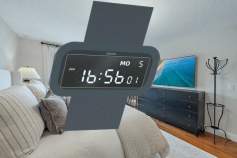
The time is {"hour": 16, "minute": 56, "second": 1}
